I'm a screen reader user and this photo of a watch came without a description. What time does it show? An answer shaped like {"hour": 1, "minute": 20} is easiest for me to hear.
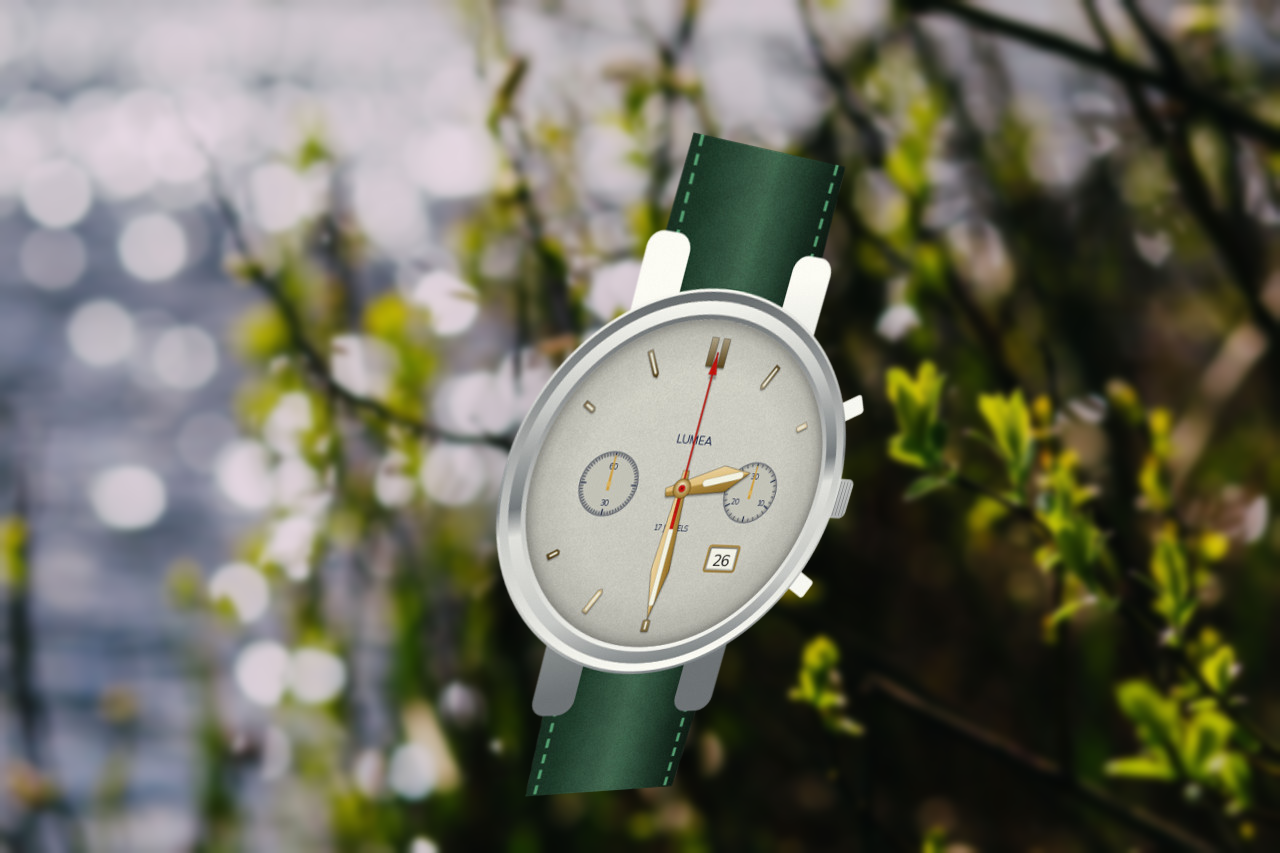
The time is {"hour": 2, "minute": 30}
